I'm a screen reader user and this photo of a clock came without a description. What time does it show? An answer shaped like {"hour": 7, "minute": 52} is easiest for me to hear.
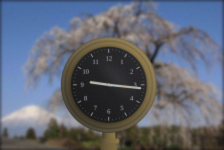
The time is {"hour": 9, "minute": 16}
